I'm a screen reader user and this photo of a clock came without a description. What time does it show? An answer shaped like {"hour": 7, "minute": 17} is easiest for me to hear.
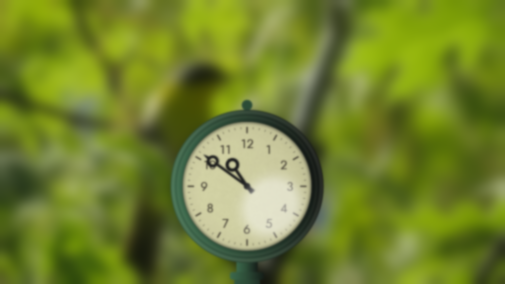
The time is {"hour": 10, "minute": 51}
